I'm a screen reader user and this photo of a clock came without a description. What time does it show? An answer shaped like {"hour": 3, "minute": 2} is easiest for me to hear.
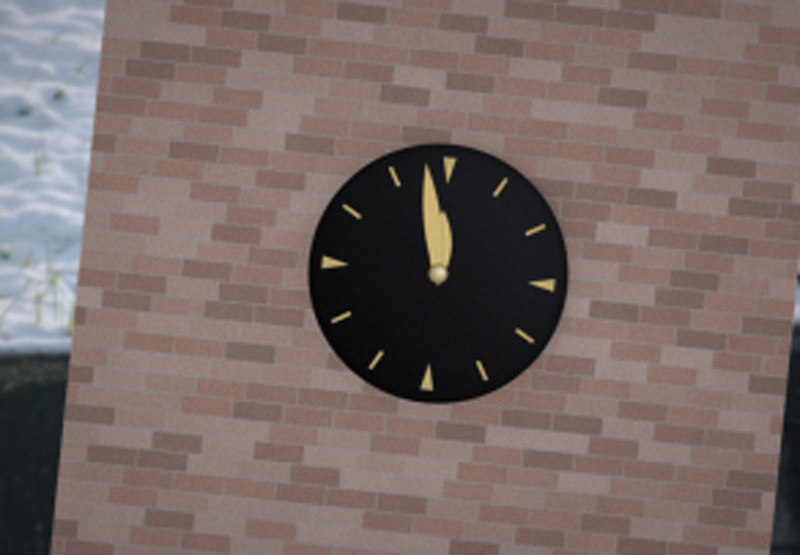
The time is {"hour": 11, "minute": 58}
